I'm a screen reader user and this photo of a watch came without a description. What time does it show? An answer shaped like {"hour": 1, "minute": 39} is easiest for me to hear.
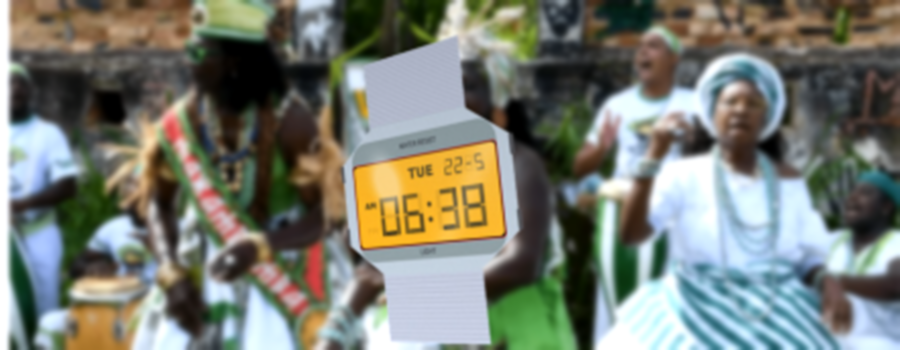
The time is {"hour": 6, "minute": 38}
